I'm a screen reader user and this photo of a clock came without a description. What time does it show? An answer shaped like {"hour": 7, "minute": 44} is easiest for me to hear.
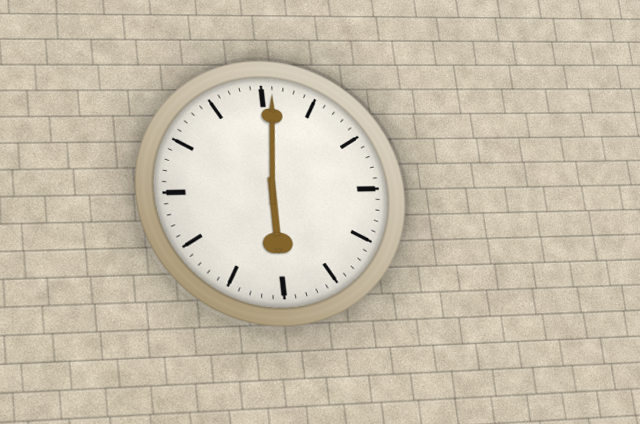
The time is {"hour": 6, "minute": 1}
